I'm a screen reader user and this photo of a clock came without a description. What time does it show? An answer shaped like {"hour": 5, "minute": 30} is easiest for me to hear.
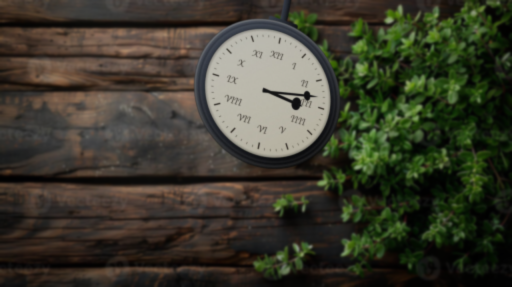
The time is {"hour": 3, "minute": 13}
